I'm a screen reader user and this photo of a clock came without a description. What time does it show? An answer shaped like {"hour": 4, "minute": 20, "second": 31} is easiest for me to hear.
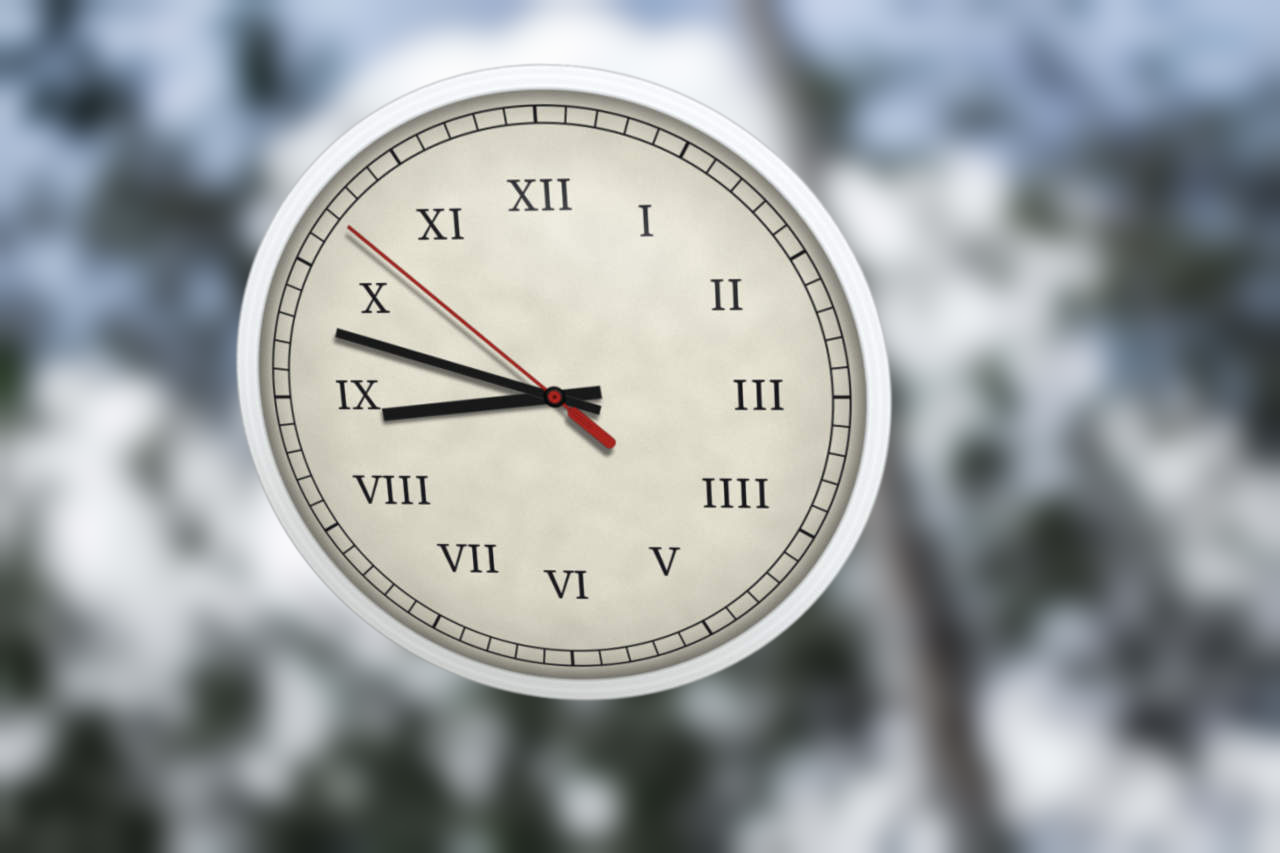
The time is {"hour": 8, "minute": 47, "second": 52}
